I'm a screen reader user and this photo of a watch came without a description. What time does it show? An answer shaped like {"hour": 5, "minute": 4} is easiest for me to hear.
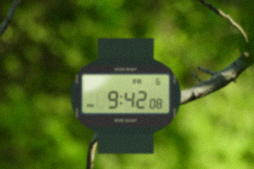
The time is {"hour": 9, "minute": 42}
